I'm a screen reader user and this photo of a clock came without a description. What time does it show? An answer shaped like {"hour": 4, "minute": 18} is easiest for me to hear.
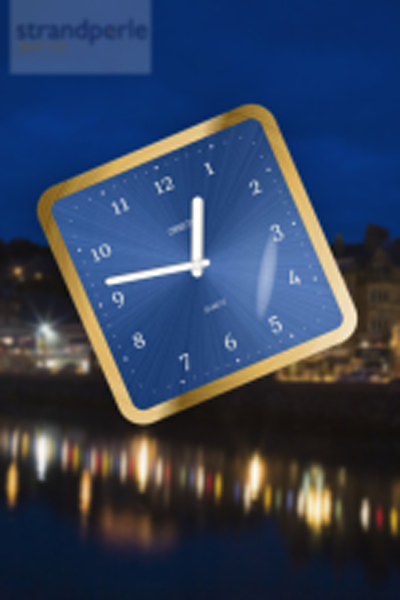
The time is {"hour": 12, "minute": 47}
